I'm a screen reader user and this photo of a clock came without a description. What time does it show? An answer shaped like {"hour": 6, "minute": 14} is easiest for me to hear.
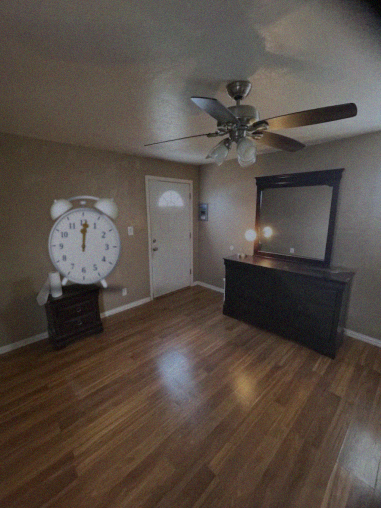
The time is {"hour": 12, "minute": 1}
